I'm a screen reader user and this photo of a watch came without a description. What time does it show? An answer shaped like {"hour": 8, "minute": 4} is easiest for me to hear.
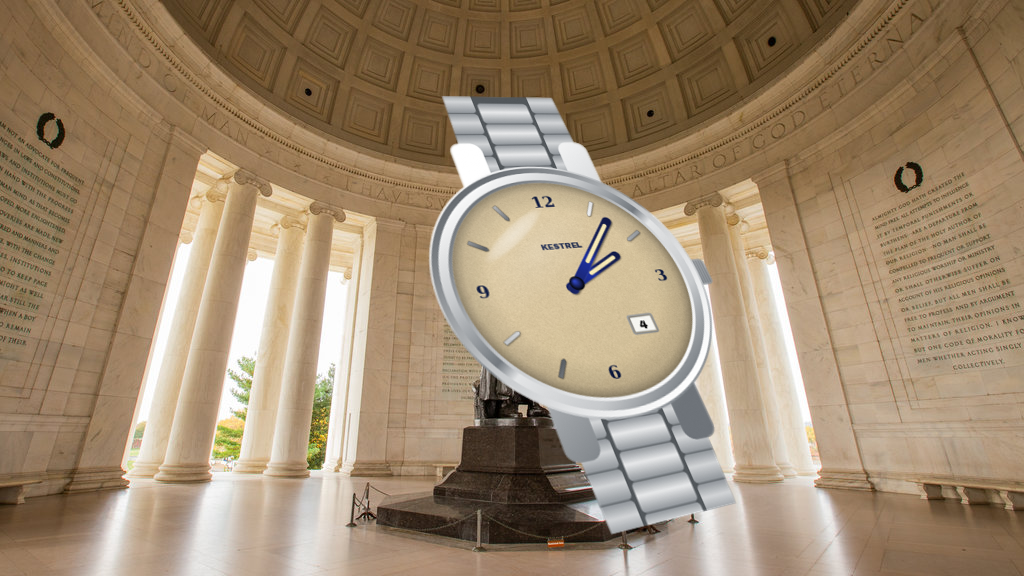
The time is {"hour": 2, "minute": 7}
